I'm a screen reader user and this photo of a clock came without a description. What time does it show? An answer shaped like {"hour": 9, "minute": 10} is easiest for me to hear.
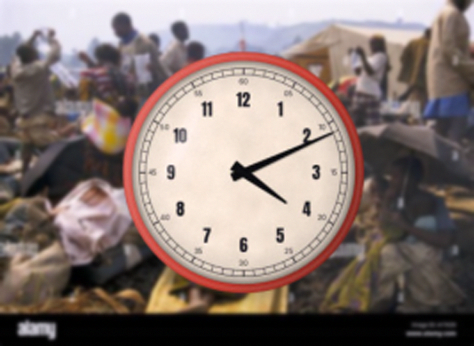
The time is {"hour": 4, "minute": 11}
